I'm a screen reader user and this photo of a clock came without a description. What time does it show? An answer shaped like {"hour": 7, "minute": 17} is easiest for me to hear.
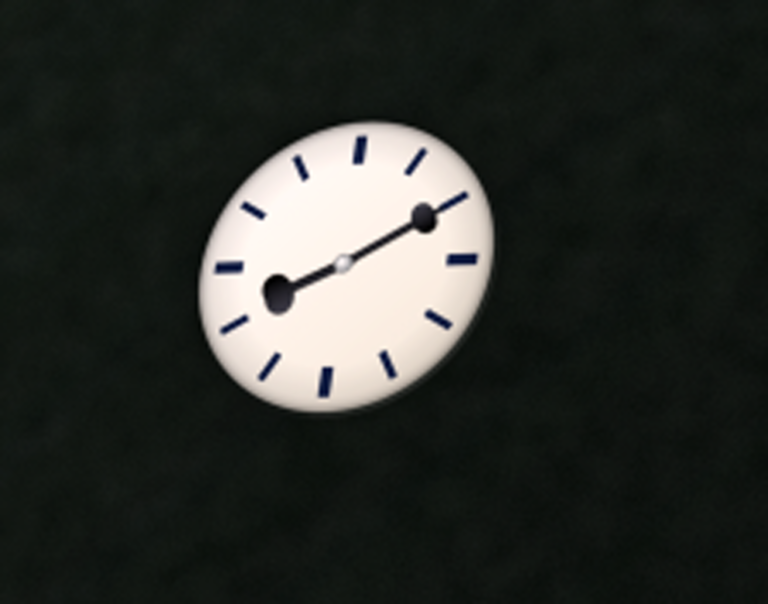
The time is {"hour": 8, "minute": 10}
